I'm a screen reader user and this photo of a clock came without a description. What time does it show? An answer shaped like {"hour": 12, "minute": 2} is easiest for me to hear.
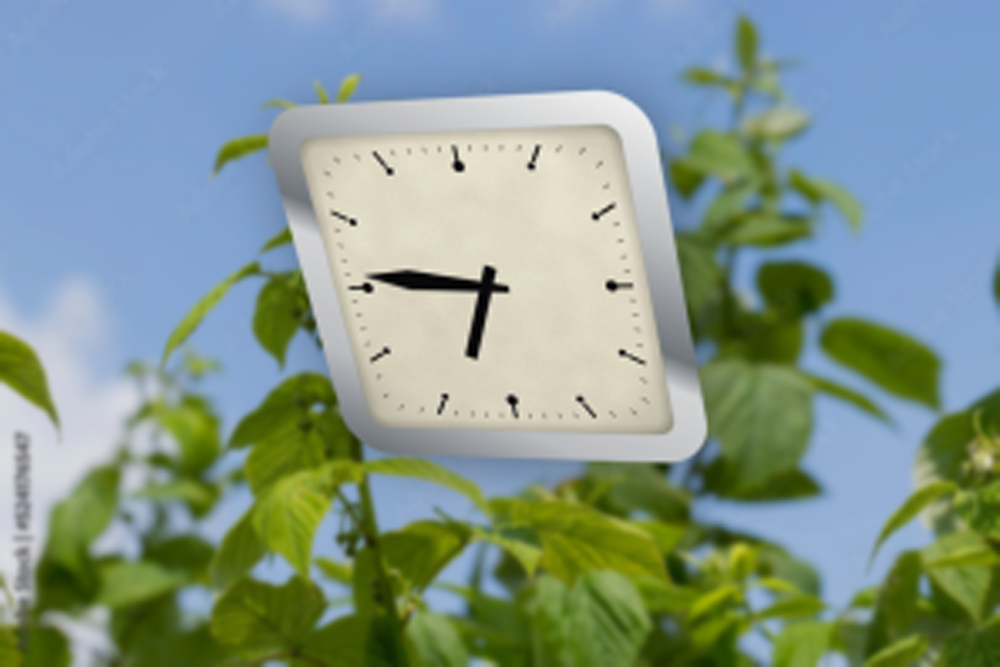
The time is {"hour": 6, "minute": 46}
